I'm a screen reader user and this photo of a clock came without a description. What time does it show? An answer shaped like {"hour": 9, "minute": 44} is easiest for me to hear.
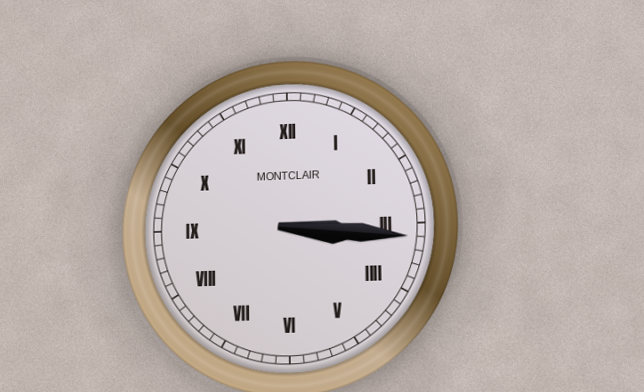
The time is {"hour": 3, "minute": 16}
